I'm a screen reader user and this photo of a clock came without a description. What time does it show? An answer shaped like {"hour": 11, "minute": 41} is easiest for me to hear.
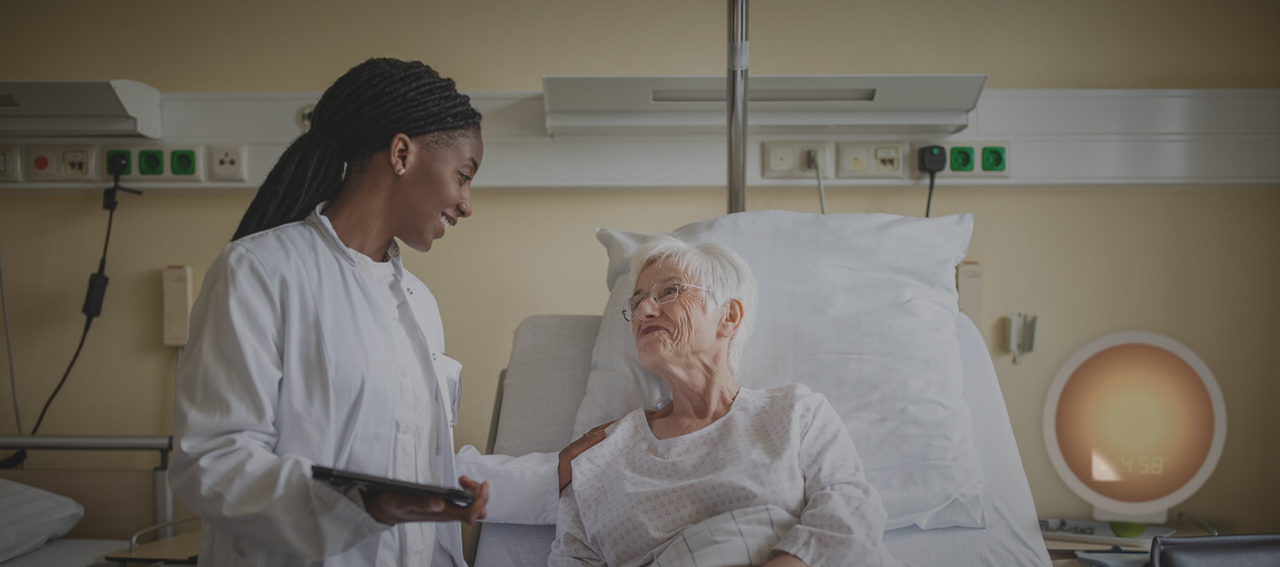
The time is {"hour": 4, "minute": 58}
